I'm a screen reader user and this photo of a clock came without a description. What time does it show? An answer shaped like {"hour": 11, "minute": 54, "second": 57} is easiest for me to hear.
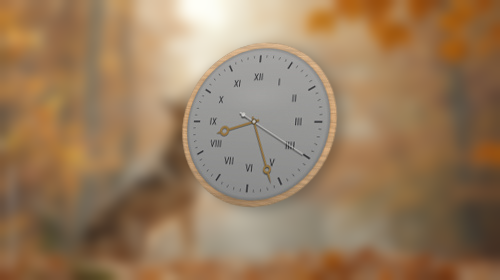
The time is {"hour": 8, "minute": 26, "second": 20}
